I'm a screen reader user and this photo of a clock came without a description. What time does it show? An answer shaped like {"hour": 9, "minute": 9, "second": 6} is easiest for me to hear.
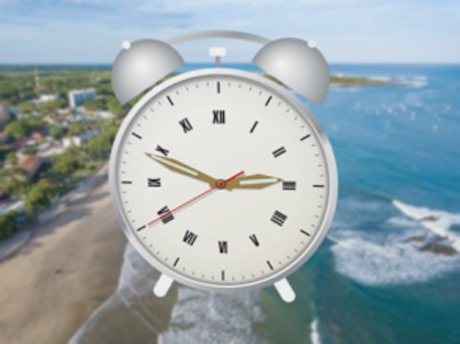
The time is {"hour": 2, "minute": 48, "second": 40}
